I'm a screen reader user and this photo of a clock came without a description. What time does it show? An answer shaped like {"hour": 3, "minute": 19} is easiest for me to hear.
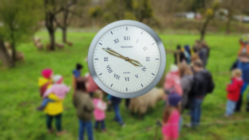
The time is {"hour": 3, "minute": 49}
